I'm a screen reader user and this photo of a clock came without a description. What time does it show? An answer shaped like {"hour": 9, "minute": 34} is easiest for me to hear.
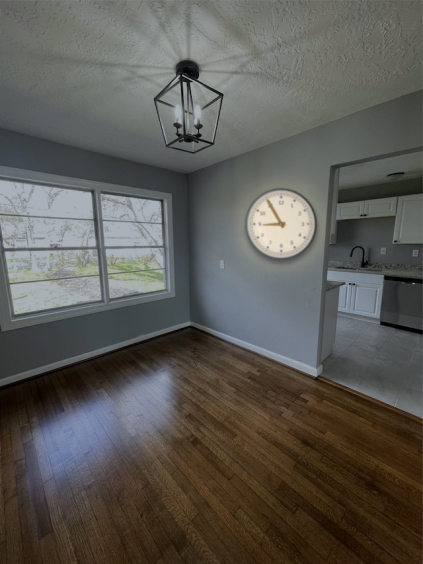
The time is {"hour": 8, "minute": 55}
